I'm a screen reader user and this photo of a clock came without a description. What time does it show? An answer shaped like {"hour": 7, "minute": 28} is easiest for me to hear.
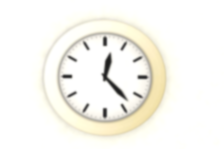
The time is {"hour": 12, "minute": 23}
